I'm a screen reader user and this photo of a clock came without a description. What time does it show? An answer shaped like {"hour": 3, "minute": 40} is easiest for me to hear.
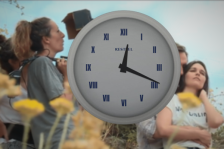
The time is {"hour": 12, "minute": 19}
